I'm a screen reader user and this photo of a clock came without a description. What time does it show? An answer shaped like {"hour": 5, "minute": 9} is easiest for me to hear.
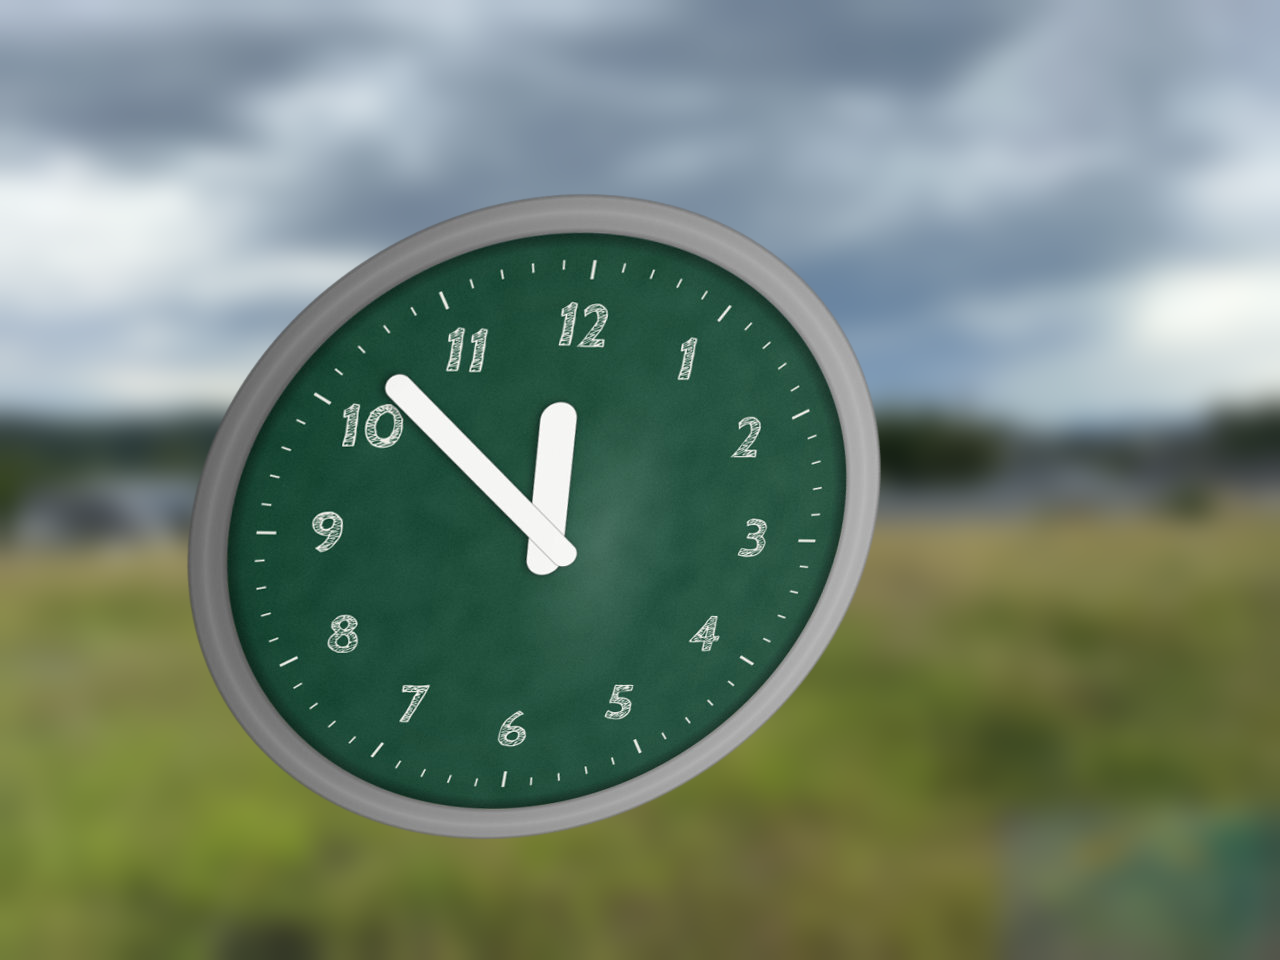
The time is {"hour": 11, "minute": 52}
